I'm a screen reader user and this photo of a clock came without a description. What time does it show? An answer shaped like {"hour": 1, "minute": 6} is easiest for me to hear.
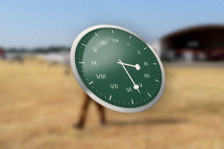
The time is {"hour": 3, "minute": 27}
